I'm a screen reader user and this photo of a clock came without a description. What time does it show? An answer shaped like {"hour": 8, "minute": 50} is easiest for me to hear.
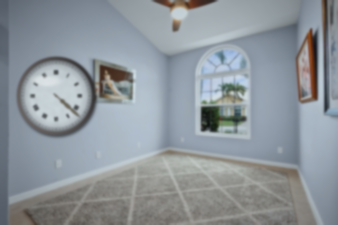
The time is {"hour": 4, "minute": 22}
